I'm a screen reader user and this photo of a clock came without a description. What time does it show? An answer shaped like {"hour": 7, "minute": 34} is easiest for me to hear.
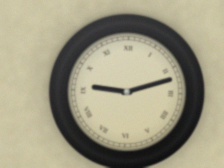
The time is {"hour": 9, "minute": 12}
